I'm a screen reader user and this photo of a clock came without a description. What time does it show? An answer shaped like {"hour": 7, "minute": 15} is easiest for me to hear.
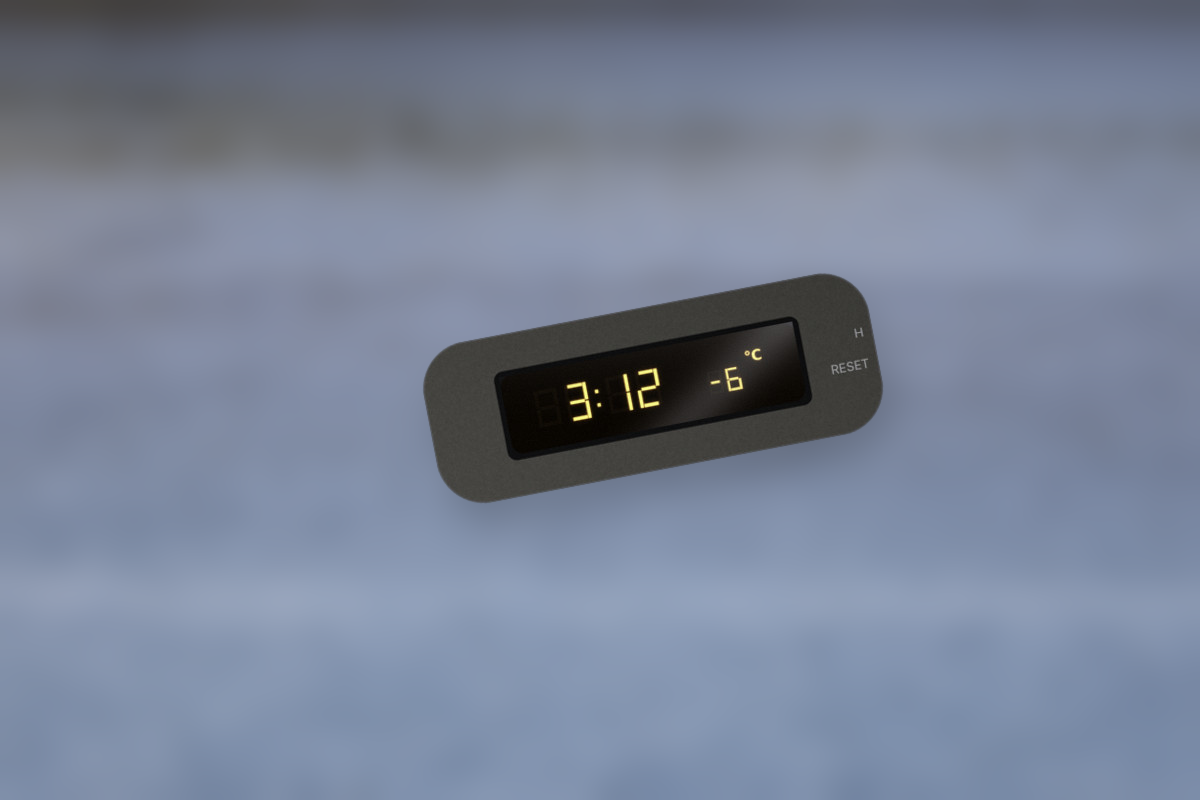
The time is {"hour": 3, "minute": 12}
